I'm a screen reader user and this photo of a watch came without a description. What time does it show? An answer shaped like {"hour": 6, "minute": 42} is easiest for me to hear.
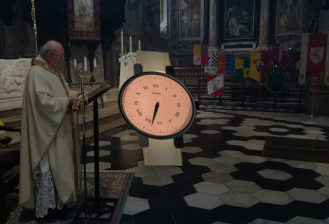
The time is {"hour": 6, "minute": 33}
